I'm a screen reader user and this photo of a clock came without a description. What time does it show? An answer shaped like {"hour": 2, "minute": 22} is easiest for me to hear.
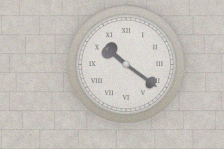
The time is {"hour": 10, "minute": 21}
